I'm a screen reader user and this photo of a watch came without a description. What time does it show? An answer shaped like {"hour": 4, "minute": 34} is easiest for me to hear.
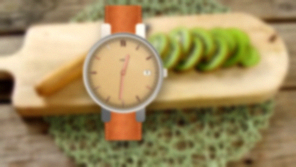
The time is {"hour": 12, "minute": 31}
